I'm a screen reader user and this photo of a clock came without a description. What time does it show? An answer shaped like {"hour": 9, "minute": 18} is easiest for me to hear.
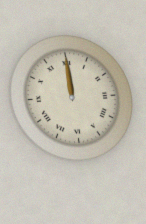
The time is {"hour": 12, "minute": 0}
